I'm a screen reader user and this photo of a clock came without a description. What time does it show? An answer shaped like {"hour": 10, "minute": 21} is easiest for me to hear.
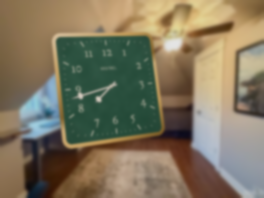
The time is {"hour": 7, "minute": 43}
